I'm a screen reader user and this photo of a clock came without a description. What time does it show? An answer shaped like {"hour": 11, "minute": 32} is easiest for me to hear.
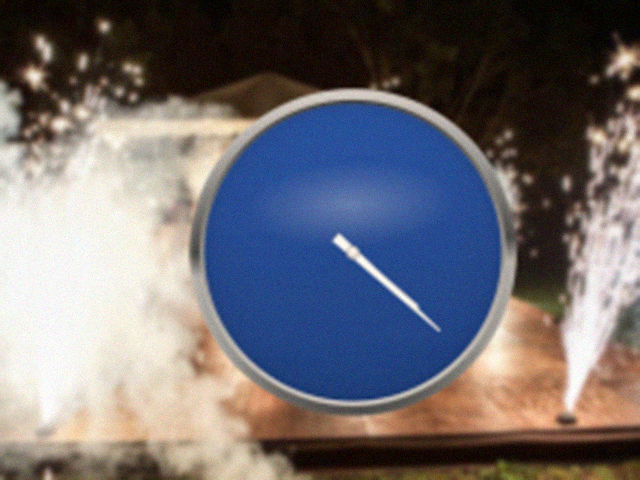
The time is {"hour": 4, "minute": 22}
